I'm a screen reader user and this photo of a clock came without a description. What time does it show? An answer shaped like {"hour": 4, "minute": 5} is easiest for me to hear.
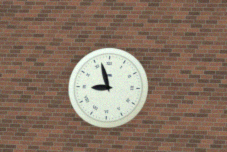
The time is {"hour": 8, "minute": 57}
